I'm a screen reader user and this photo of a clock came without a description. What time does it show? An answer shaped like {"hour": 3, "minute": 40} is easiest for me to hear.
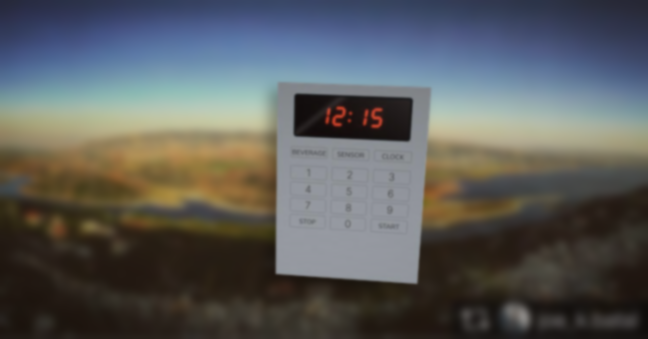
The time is {"hour": 12, "minute": 15}
